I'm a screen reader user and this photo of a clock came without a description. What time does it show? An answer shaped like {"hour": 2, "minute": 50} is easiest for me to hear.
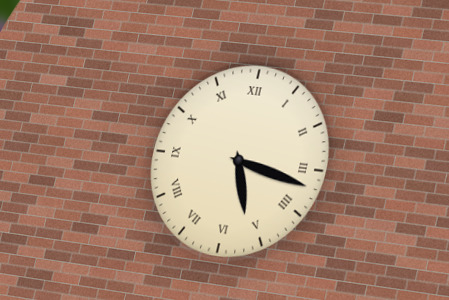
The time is {"hour": 5, "minute": 17}
